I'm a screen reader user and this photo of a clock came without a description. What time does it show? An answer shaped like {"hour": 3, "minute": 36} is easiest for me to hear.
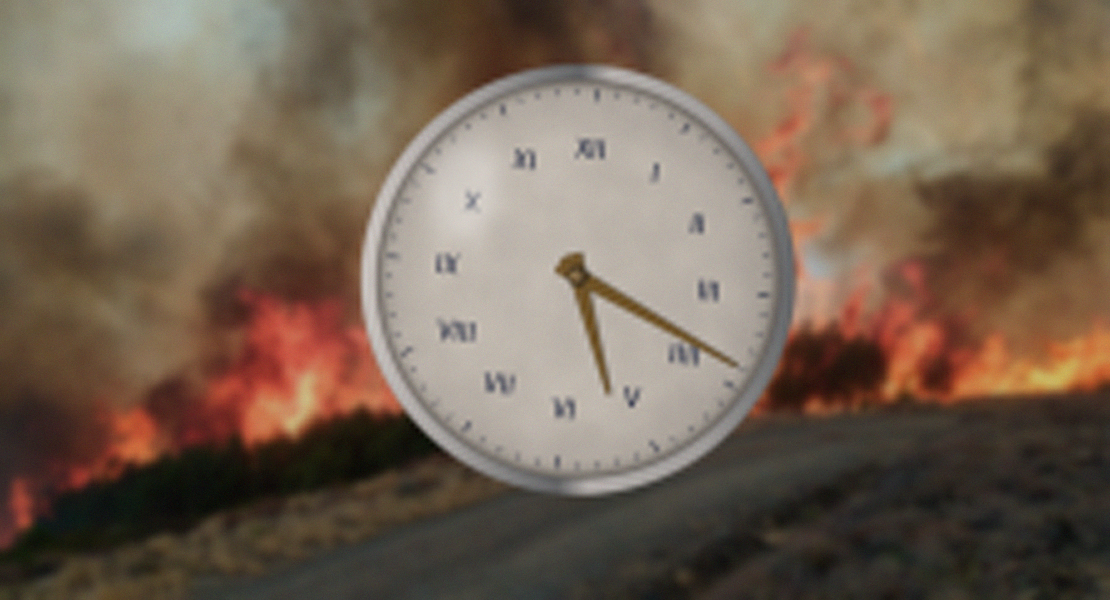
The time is {"hour": 5, "minute": 19}
